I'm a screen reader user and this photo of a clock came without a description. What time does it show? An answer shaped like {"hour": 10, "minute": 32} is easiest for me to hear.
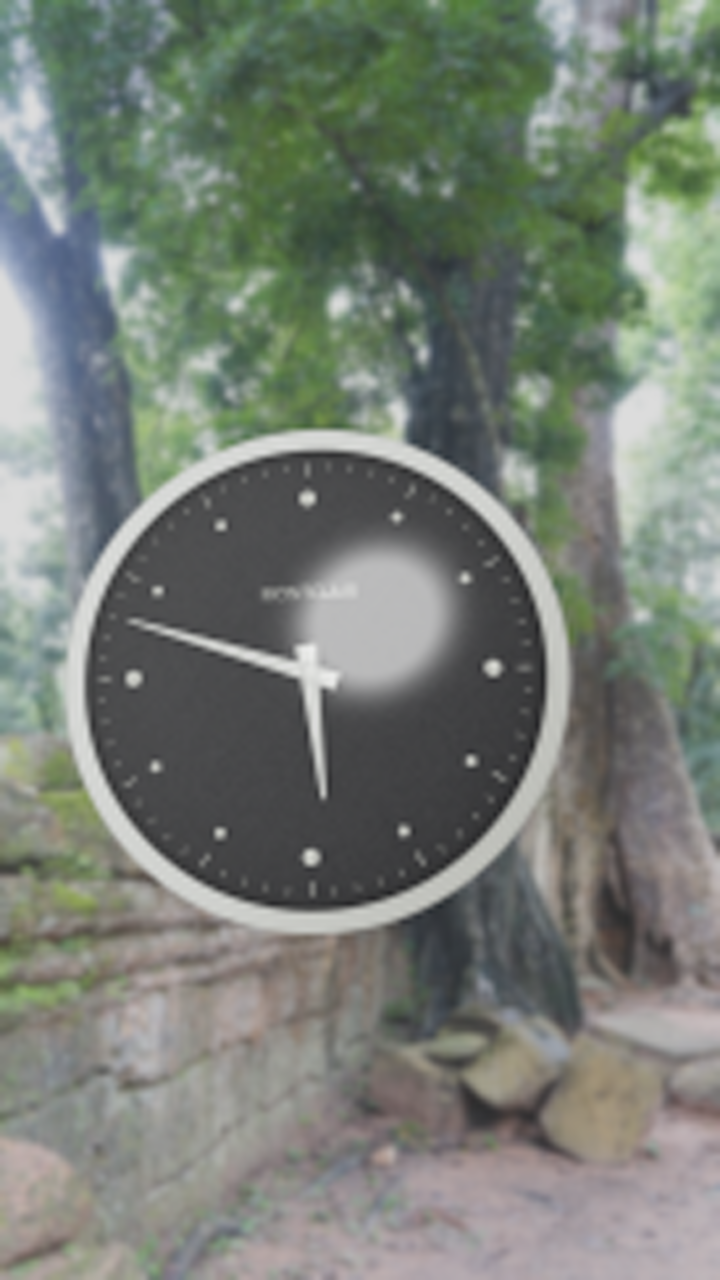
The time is {"hour": 5, "minute": 48}
